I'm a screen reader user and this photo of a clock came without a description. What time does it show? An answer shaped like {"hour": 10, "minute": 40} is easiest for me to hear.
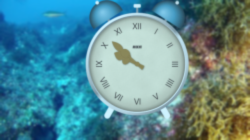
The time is {"hour": 9, "minute": 52}
